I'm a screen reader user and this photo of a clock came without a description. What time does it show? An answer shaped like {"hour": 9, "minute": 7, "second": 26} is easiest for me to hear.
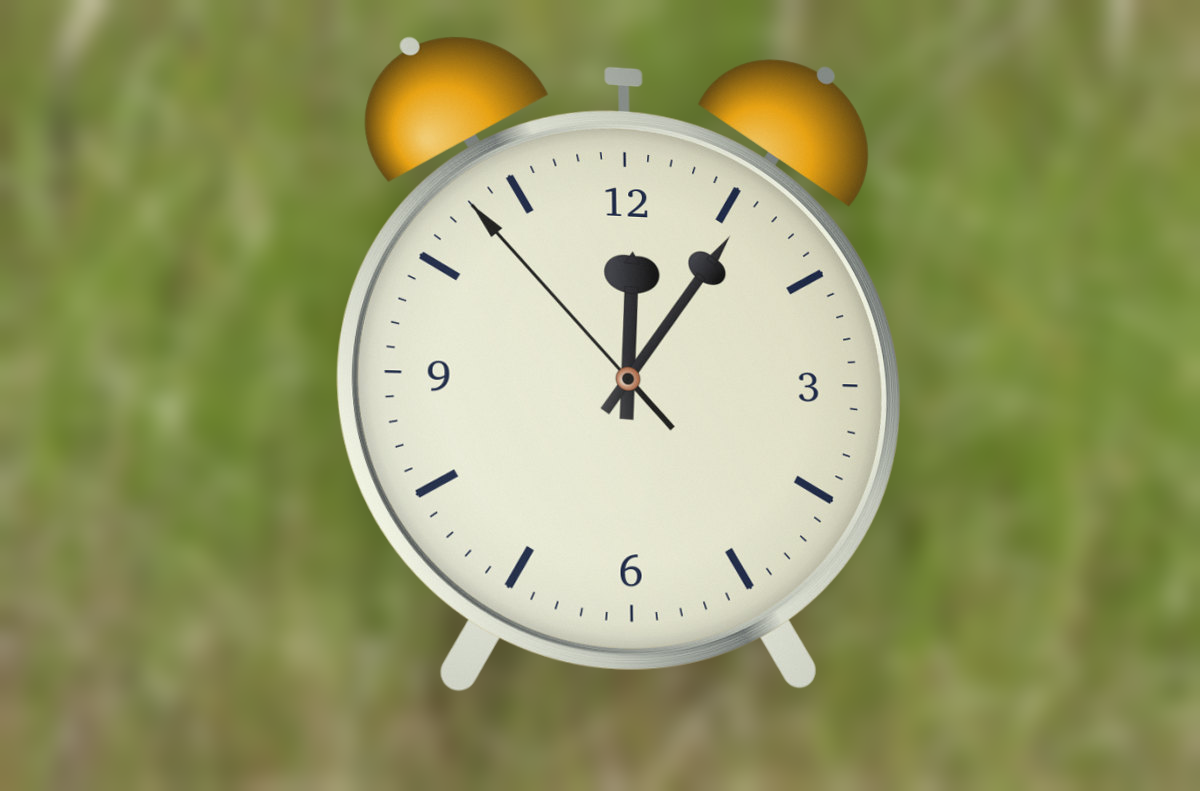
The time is {"hour": 12, "minute": 5, "second": 53}
